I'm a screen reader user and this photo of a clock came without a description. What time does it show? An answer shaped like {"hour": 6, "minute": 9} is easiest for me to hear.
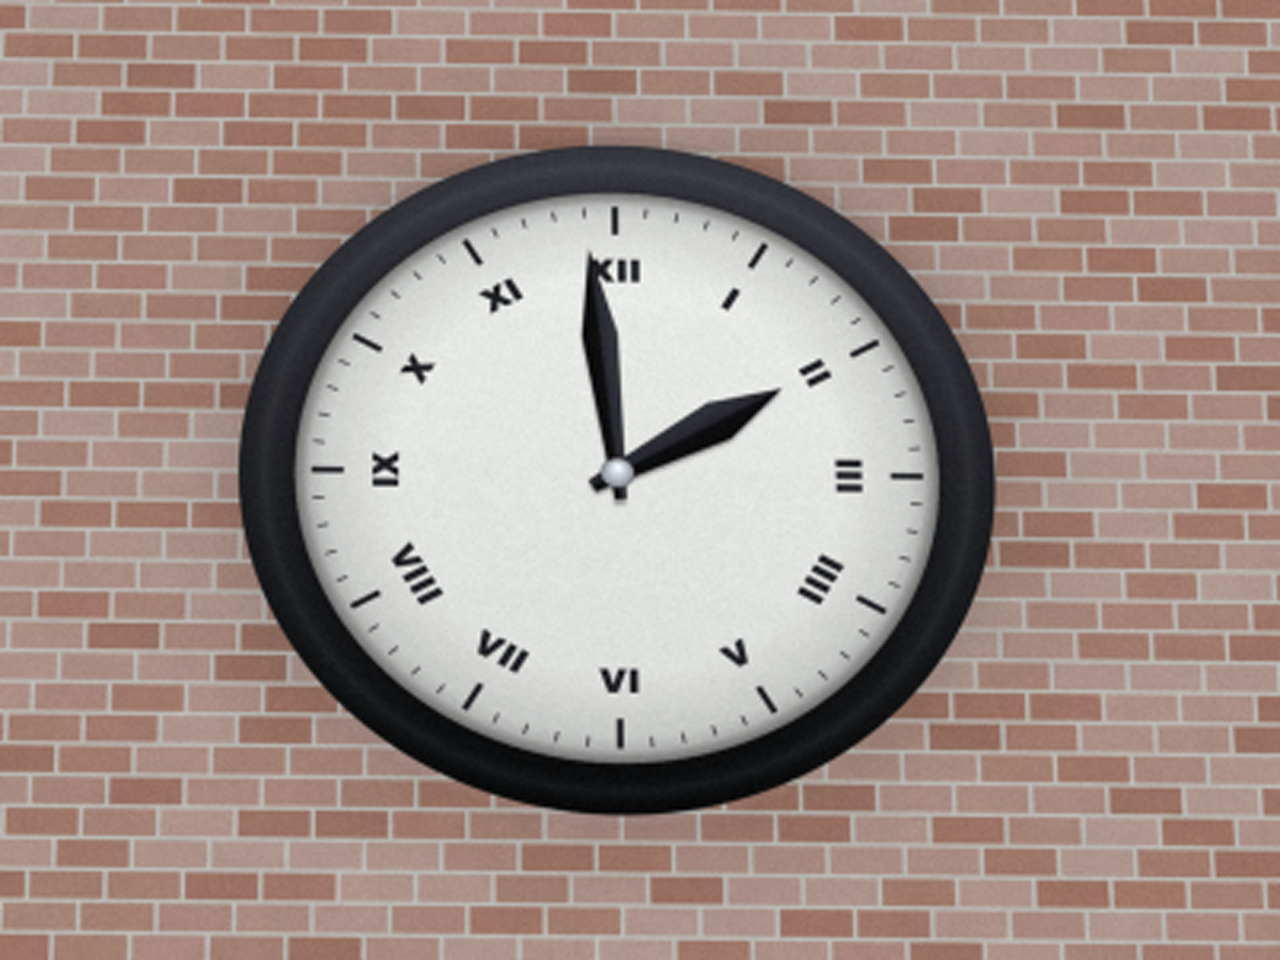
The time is {"hour": 1, "minute": 59}
